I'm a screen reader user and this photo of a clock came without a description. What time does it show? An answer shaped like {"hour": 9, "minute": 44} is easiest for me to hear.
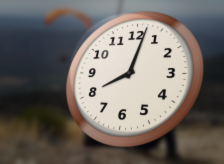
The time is {"hour": 8, "minute": 2}
